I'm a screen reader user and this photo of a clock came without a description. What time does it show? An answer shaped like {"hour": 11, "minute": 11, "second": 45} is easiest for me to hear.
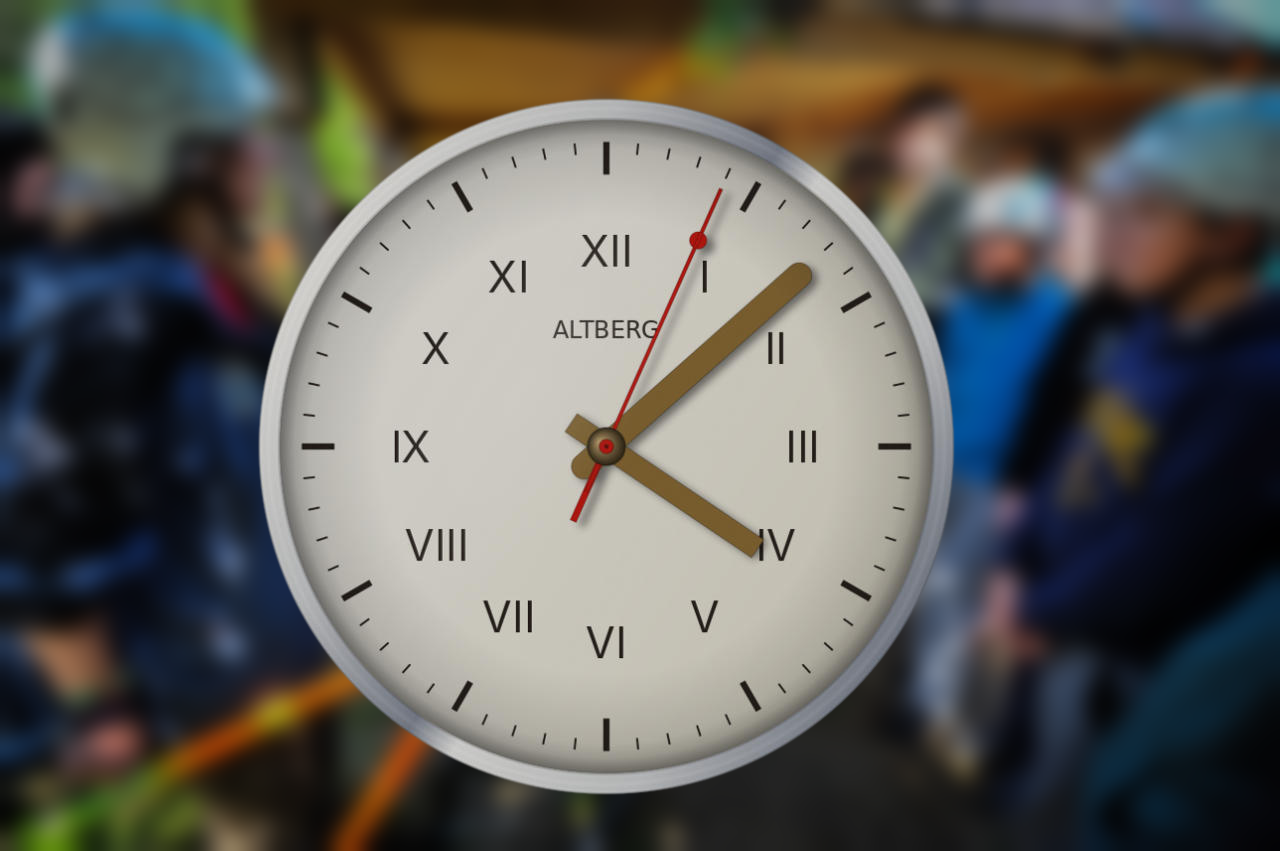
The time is {"hour": 4, "minute": 8, "second": 4}
